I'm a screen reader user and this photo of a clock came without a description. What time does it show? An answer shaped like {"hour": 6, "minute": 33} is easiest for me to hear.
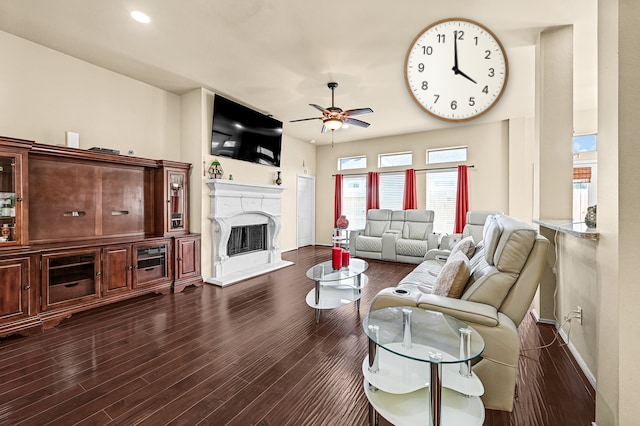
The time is {"hour": 3, "minute": 59}
